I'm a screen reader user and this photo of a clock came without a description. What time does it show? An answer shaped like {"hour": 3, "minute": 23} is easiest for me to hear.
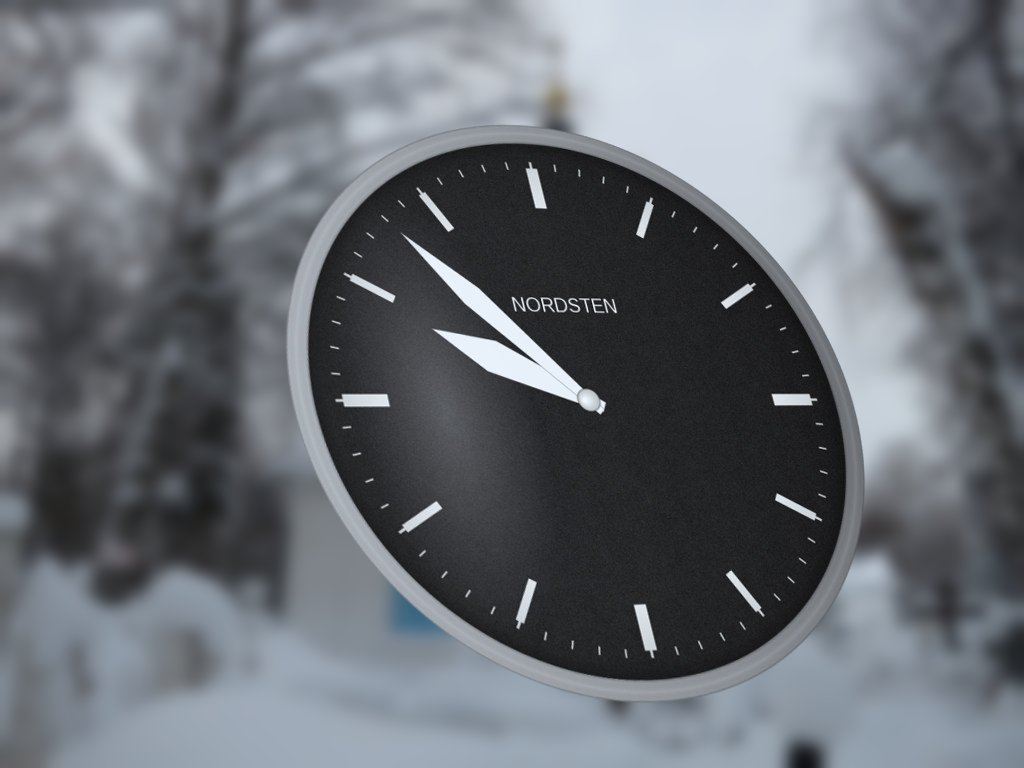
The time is {"hour": 9, "minute": 53}
